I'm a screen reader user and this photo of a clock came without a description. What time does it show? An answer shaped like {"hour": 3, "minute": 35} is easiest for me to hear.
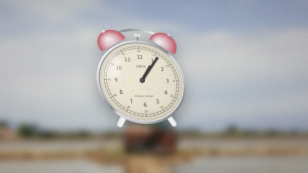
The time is {"hour": 1, "minute": 6}
